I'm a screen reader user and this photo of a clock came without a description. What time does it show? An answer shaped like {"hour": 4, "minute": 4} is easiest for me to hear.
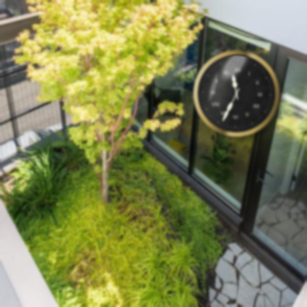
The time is {"hour": 11, "minute": 34}
